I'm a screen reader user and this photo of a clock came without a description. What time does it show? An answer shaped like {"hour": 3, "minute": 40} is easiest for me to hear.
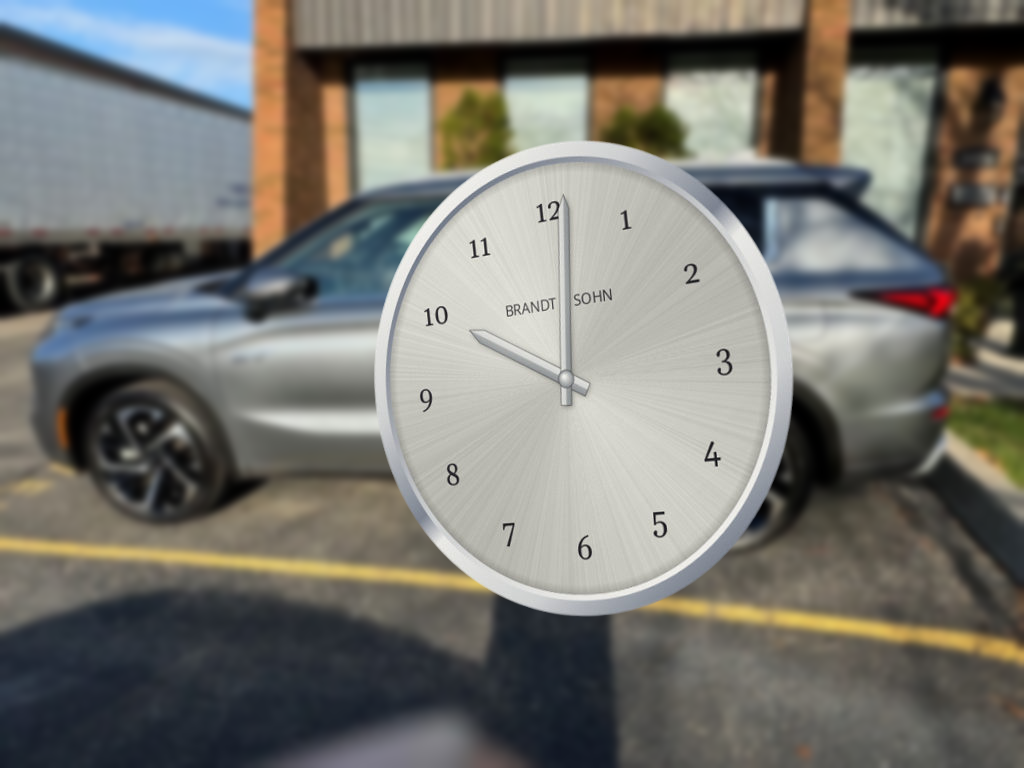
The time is {"hour": 10, "minute": 1}
